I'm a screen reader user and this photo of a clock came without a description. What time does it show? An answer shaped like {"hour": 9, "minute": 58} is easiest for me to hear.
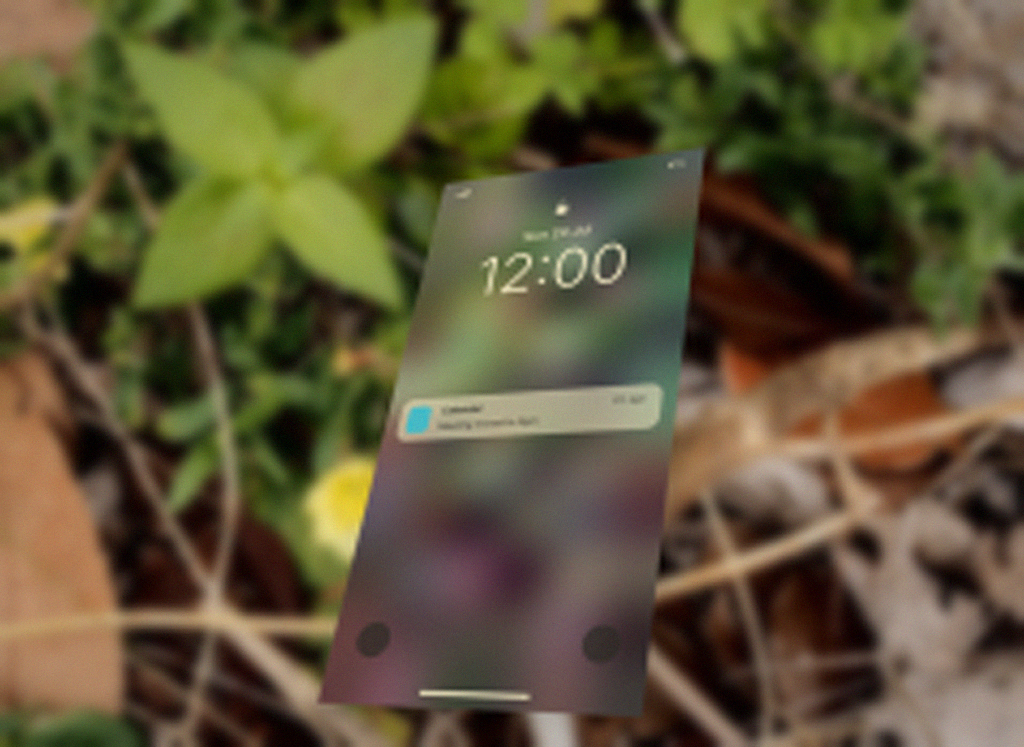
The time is {"hour": 12, "minute": 0}
